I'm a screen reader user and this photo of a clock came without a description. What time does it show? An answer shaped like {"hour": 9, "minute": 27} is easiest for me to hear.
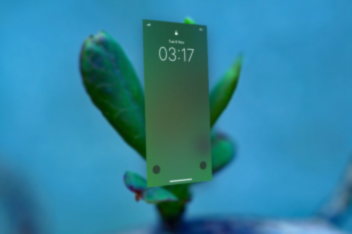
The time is {"hour": 3, "minute": 17}
